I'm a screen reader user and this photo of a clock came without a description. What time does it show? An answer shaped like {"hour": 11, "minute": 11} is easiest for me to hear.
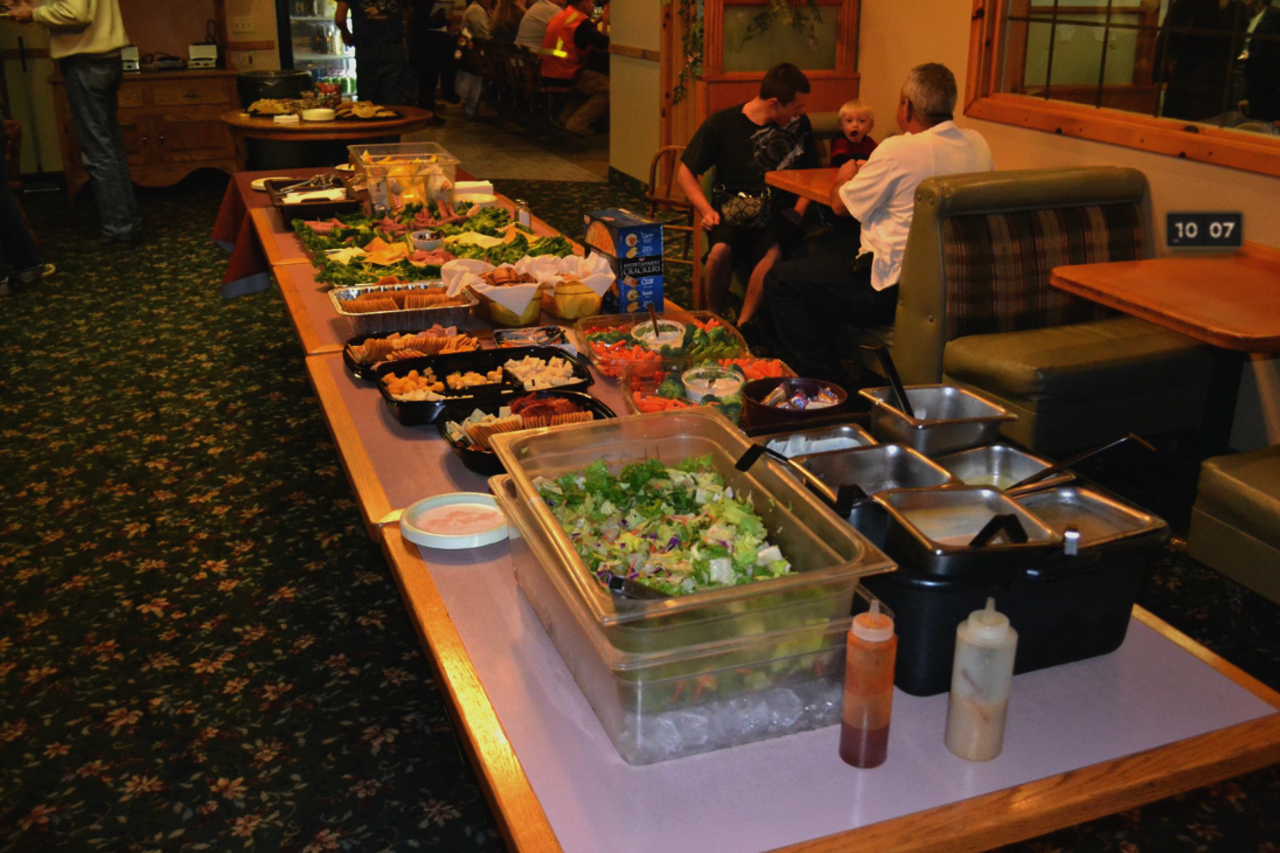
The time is {"hour": 10, "minute": 7}
